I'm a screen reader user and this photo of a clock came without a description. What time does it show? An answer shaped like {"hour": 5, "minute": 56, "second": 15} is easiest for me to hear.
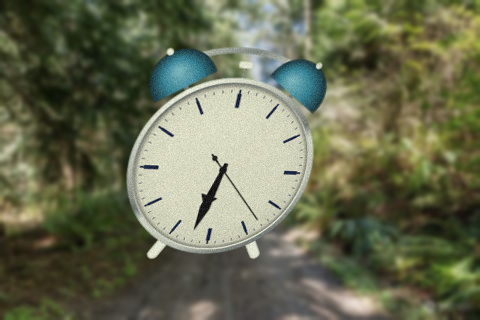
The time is {"hour": 6, "minute": 32, "second": 23}
